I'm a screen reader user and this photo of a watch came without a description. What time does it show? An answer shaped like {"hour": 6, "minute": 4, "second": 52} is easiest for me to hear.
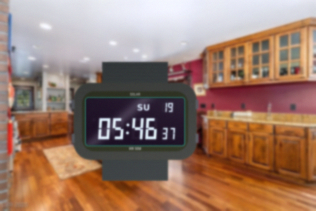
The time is {"hour": 5, "minute": 46, "second": 37}
